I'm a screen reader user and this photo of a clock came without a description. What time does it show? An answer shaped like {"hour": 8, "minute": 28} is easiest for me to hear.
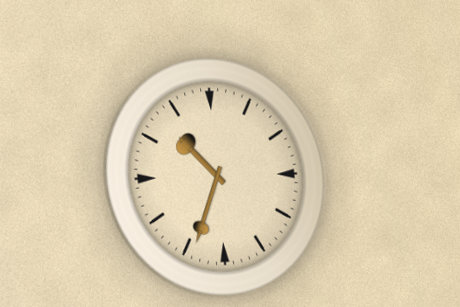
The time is {"hour": 10, "minute": 34}
